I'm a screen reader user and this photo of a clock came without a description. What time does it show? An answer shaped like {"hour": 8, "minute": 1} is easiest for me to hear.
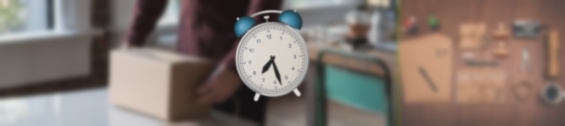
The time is {"hour": 7, "minute": 28}
